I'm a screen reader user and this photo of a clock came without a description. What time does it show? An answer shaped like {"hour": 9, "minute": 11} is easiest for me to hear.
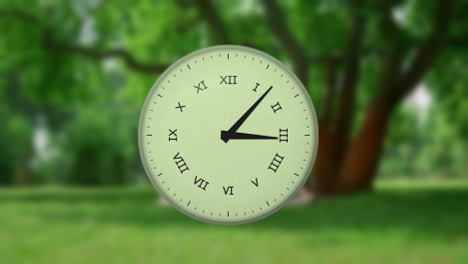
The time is {"hour": 3, "minute": 7}
